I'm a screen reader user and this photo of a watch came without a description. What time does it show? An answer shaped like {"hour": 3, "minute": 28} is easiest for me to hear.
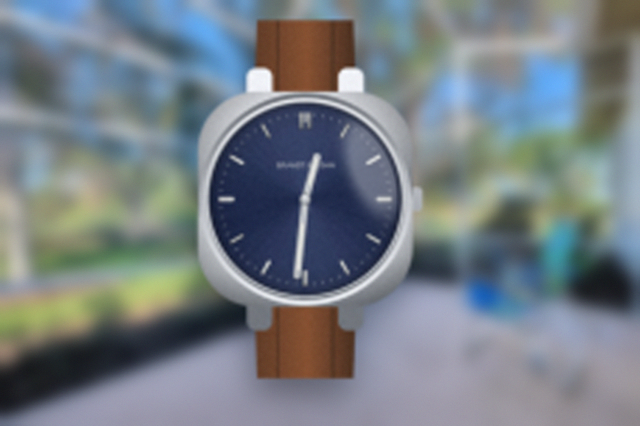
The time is {"hour": 12, "minute": 31}
